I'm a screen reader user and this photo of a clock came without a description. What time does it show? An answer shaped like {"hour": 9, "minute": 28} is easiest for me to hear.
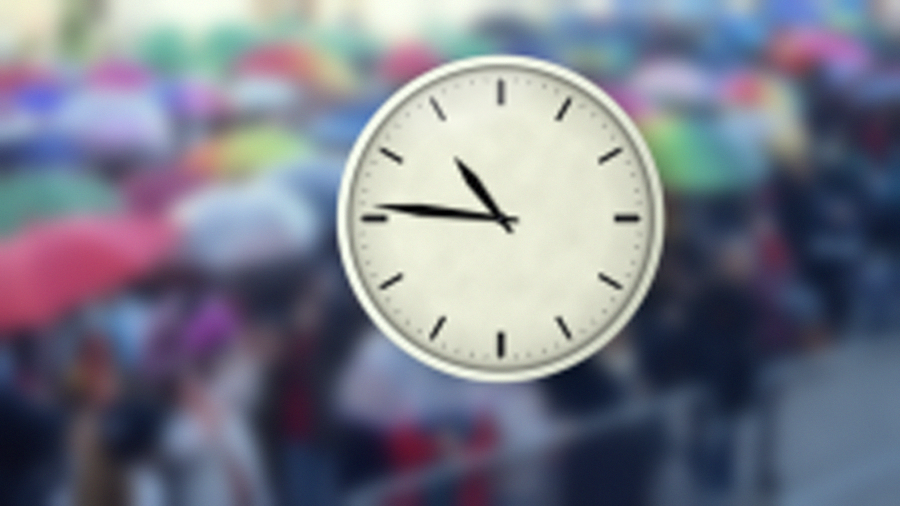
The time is {"hour": 10, "minute": 46}
